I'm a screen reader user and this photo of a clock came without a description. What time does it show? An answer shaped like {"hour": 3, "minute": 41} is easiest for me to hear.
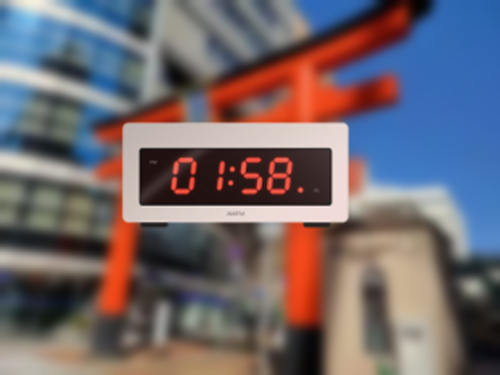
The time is {"hour": 1, "minute": 58}
